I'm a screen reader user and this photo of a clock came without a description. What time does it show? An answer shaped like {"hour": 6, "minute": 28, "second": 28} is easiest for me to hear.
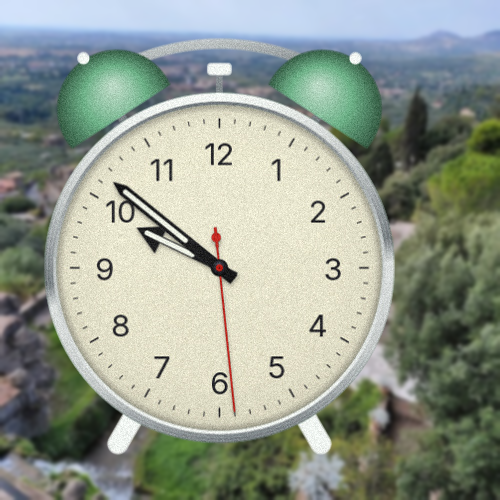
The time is {"hour": 9, "minute": 51, "second": 29}
